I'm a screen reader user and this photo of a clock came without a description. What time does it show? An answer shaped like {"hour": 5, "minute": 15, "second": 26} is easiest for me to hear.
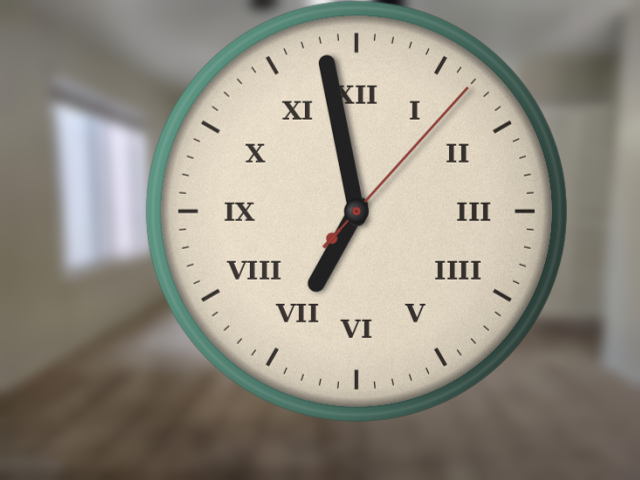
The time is {"hour": 6, "minute": 58, "second": 7}
